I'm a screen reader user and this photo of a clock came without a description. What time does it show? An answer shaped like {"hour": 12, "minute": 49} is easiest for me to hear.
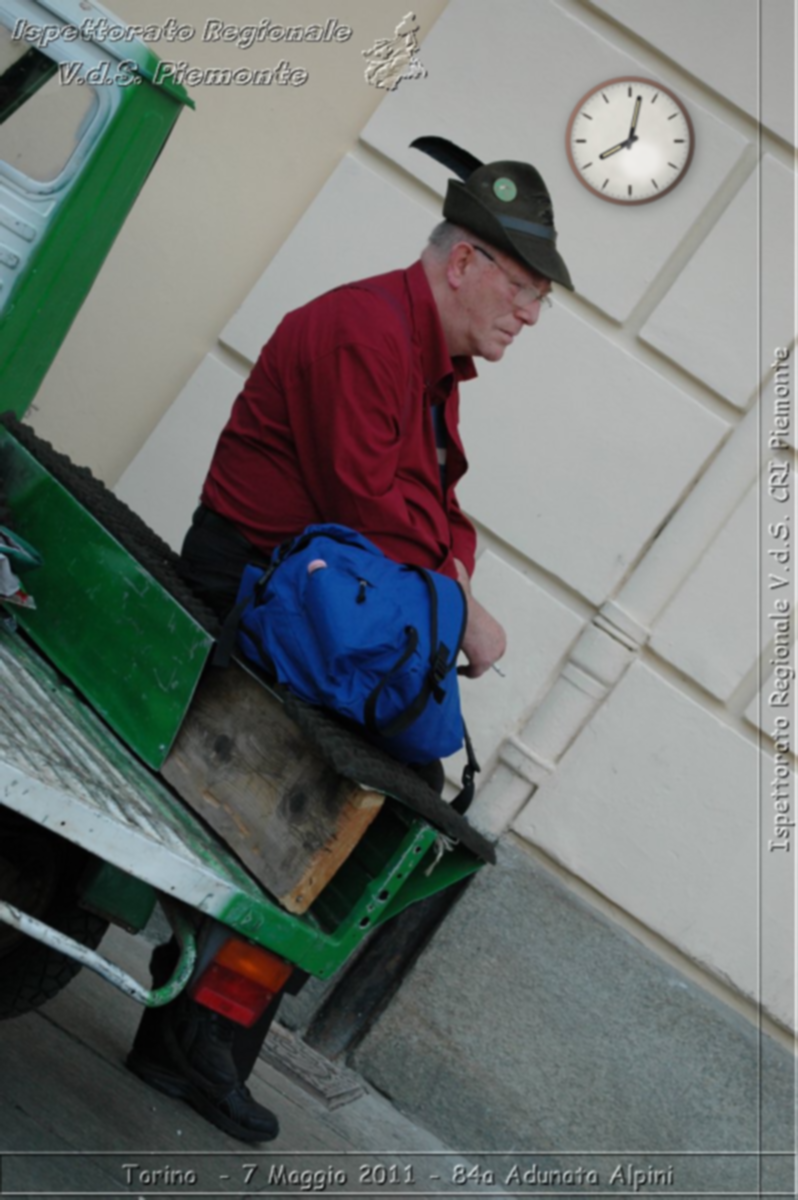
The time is {"hour": 8, "minute": 2}
